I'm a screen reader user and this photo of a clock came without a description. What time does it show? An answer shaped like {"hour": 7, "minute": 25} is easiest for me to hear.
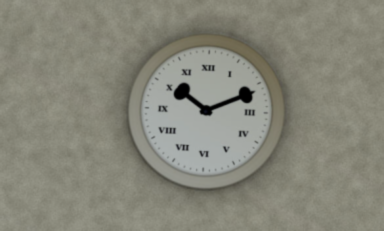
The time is {"hour": 10, "minute": 11}
